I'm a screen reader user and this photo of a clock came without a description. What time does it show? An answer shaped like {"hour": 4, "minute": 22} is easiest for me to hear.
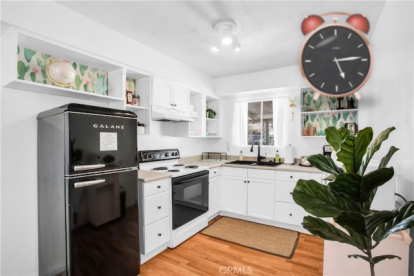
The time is {"hour": 5, "minute": 14}
